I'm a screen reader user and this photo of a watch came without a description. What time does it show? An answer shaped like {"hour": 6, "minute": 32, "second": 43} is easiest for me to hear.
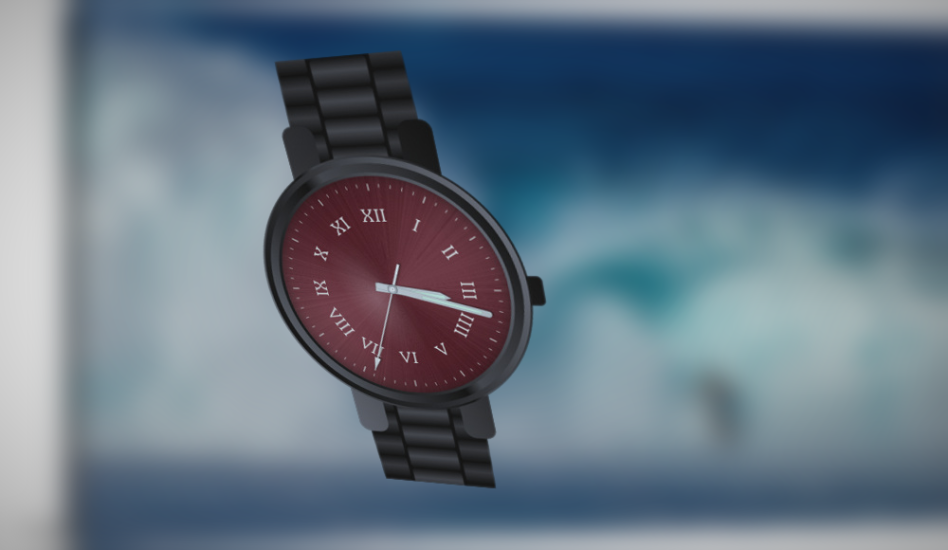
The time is {"hour": 3, "minute": 17, "second": 34}
